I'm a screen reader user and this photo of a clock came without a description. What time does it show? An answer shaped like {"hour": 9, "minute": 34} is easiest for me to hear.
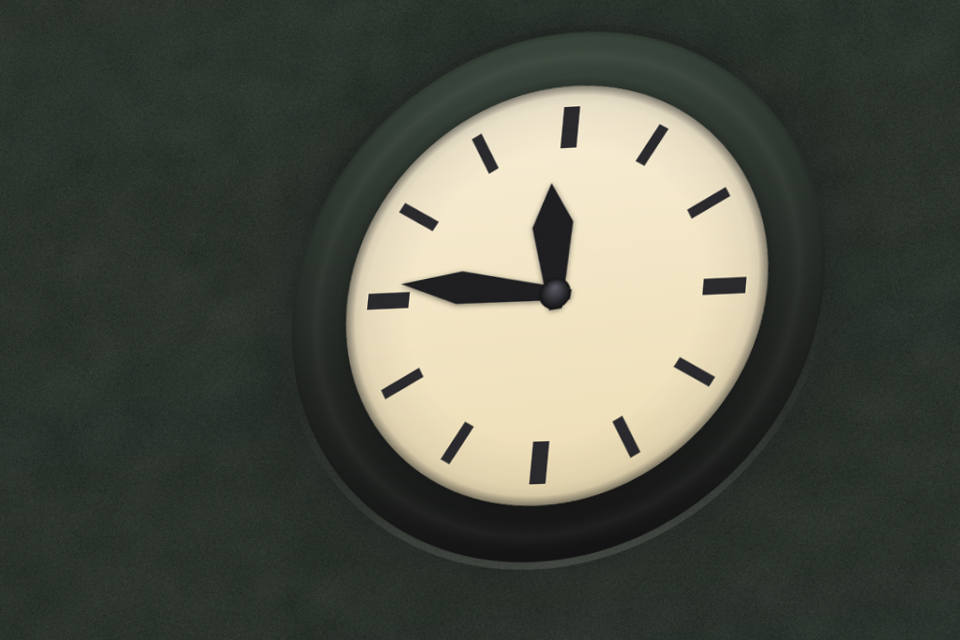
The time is {"hour": 11, "minute": 46}
